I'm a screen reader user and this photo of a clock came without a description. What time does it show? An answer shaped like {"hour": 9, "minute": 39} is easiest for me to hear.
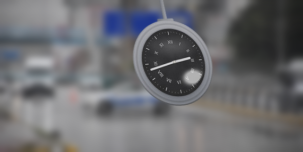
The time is {"hour": 2, "minute": 43}
